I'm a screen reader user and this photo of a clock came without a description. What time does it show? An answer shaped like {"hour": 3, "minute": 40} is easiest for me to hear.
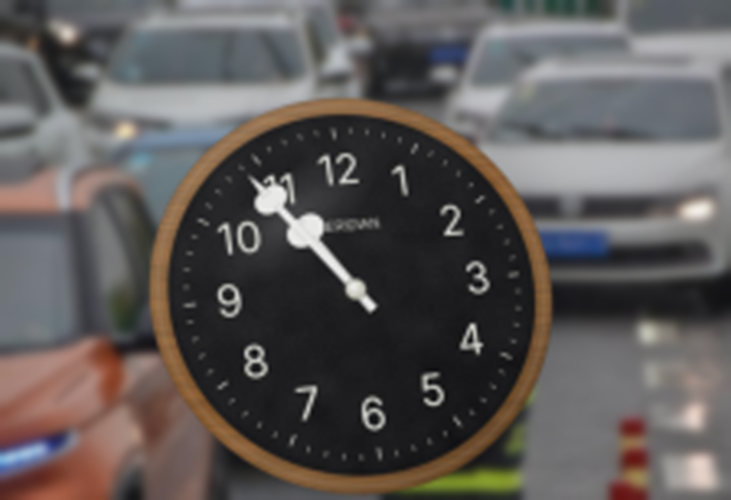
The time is {"hour": 10, "minute": 54}
